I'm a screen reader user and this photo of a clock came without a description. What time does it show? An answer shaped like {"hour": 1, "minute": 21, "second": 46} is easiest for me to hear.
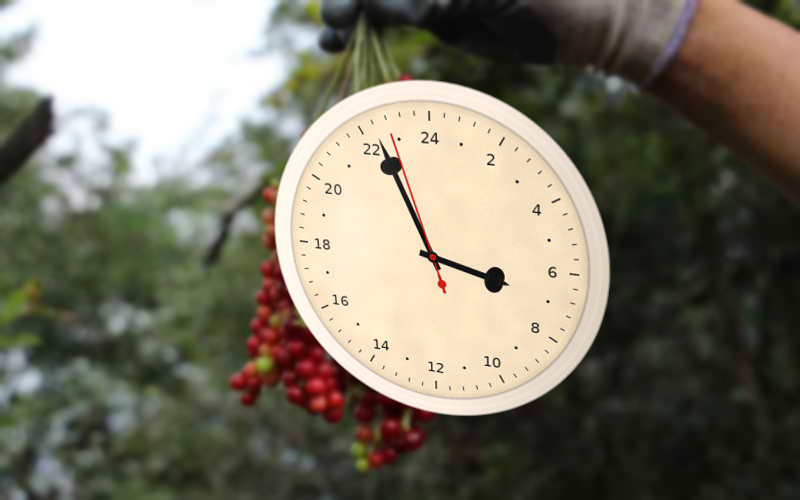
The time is {"hour": 6, "minute": 55, "second": 57}
